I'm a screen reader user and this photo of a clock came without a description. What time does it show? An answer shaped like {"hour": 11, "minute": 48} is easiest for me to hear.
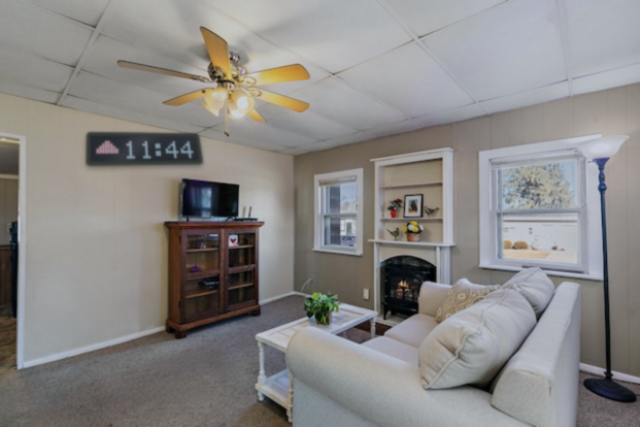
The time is {"hour": 11, "minute": 44}
